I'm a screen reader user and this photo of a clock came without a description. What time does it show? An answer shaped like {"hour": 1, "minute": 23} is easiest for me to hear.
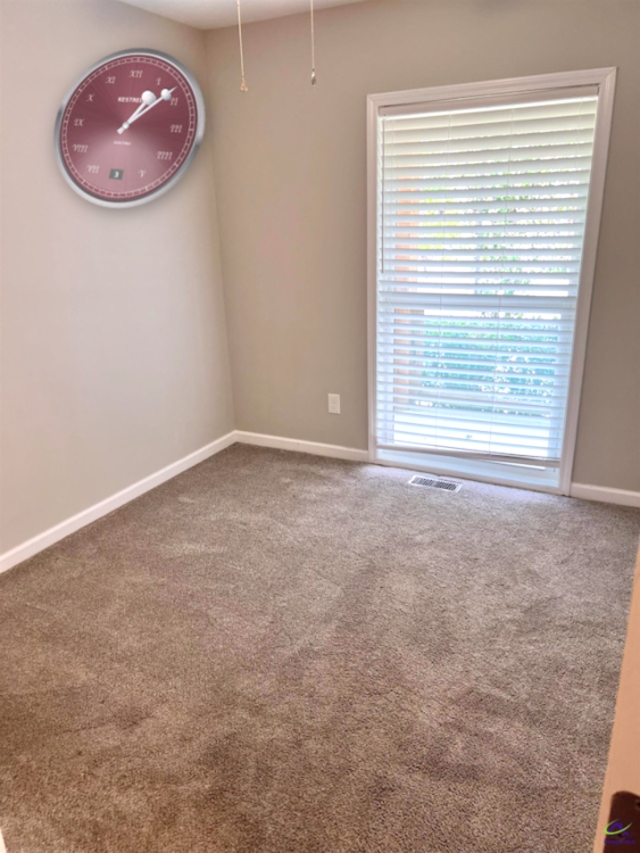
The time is {"hour": 1, "minute": 8}
